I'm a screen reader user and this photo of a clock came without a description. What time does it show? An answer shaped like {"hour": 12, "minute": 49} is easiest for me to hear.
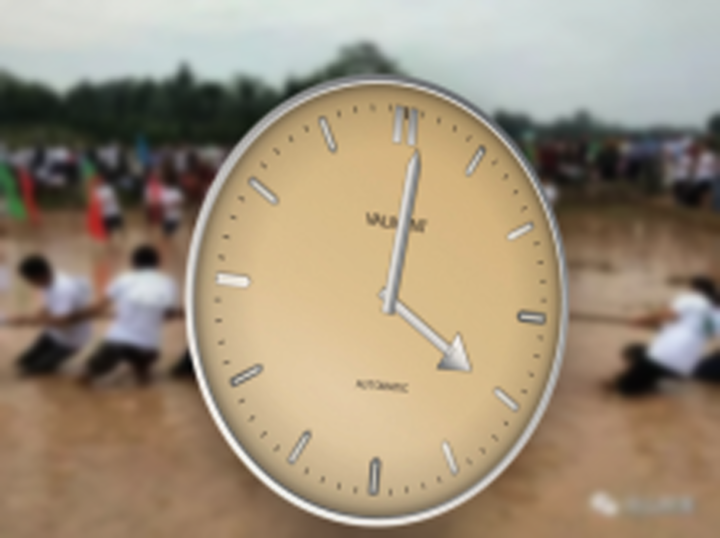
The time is {"hour": 4, "minute": 1}
